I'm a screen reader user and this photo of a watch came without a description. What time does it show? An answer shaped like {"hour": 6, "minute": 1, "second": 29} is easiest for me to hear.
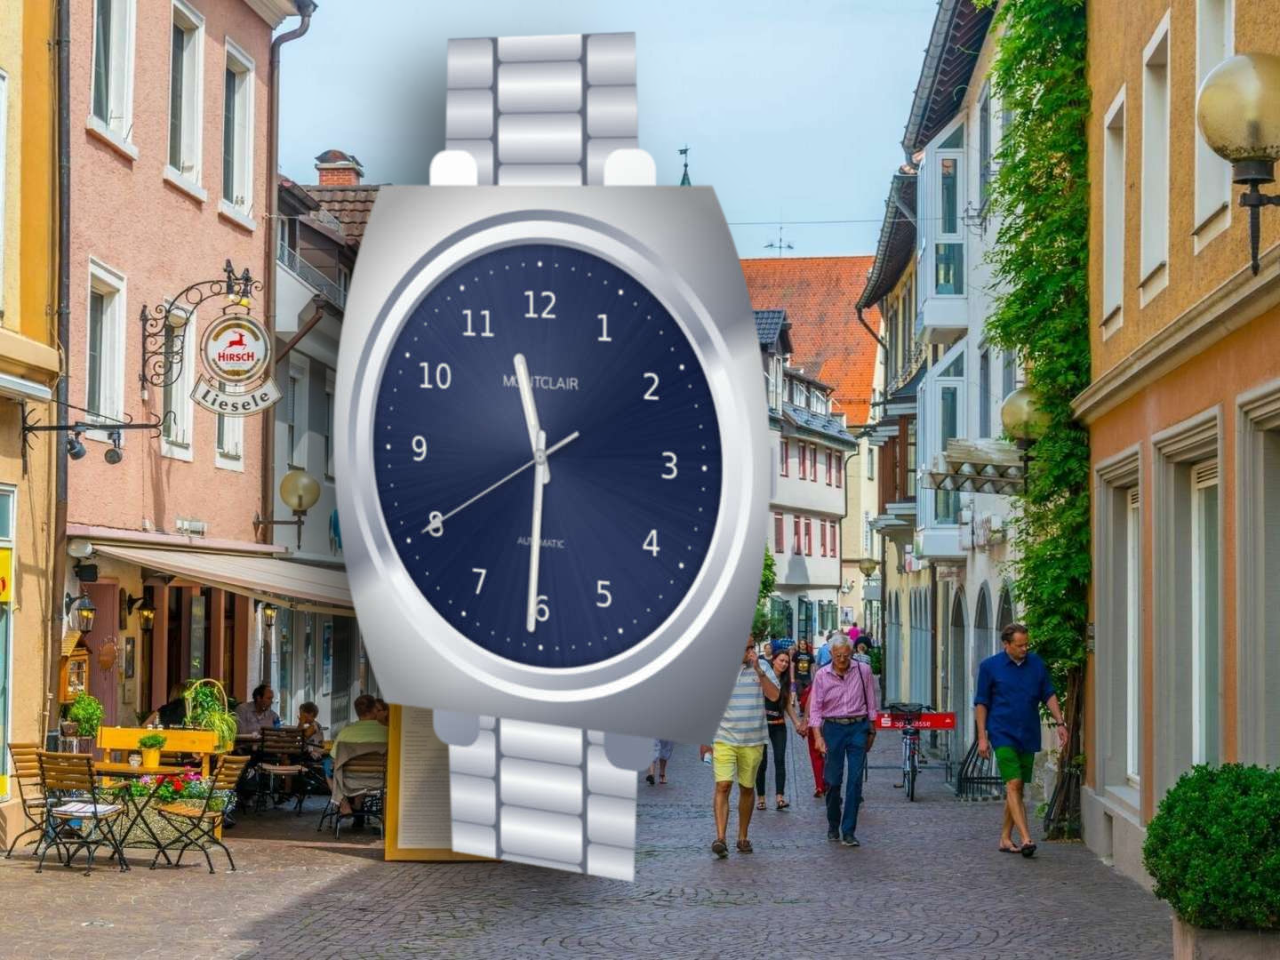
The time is {"hour": 11, "minute": 30, "second": 40}
